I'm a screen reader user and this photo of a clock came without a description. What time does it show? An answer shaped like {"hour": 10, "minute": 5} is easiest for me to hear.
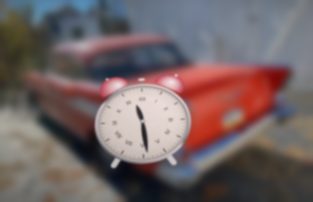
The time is {"hour": 11, "minute": 29}
